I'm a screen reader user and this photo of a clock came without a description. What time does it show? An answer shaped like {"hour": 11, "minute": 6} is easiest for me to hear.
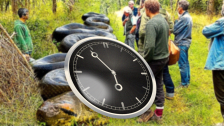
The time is {"hour": 5, "minute": 54}
